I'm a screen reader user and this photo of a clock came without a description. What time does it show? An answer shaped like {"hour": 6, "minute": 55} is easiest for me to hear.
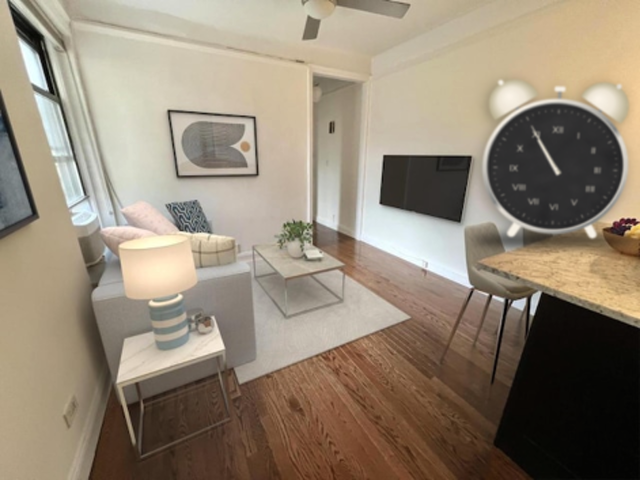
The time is {"hour": 10, "minute": 55}
